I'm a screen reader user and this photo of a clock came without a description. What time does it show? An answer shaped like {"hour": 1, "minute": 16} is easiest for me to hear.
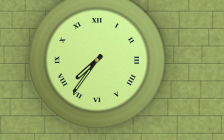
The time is {"hour": 7, "minute": 36}
